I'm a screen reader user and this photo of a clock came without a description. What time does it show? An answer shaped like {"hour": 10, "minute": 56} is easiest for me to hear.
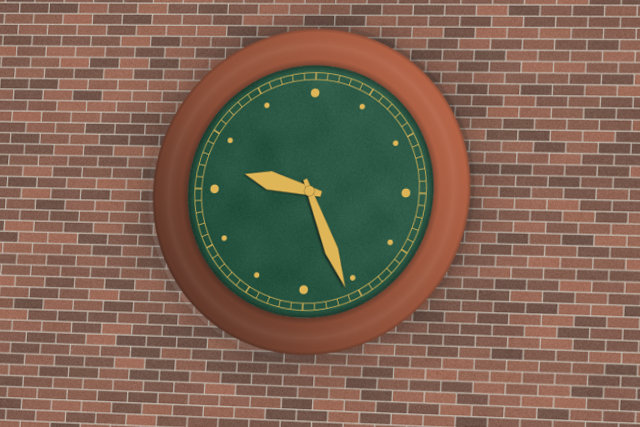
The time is {"hour": 9, "minute": 26}
